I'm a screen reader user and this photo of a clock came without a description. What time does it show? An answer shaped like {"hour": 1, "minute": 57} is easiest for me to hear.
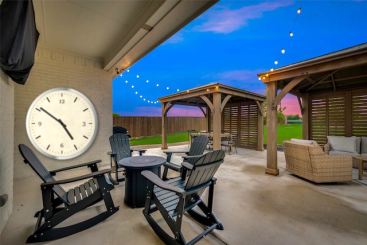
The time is {"hour": 4, "minute": 51}
